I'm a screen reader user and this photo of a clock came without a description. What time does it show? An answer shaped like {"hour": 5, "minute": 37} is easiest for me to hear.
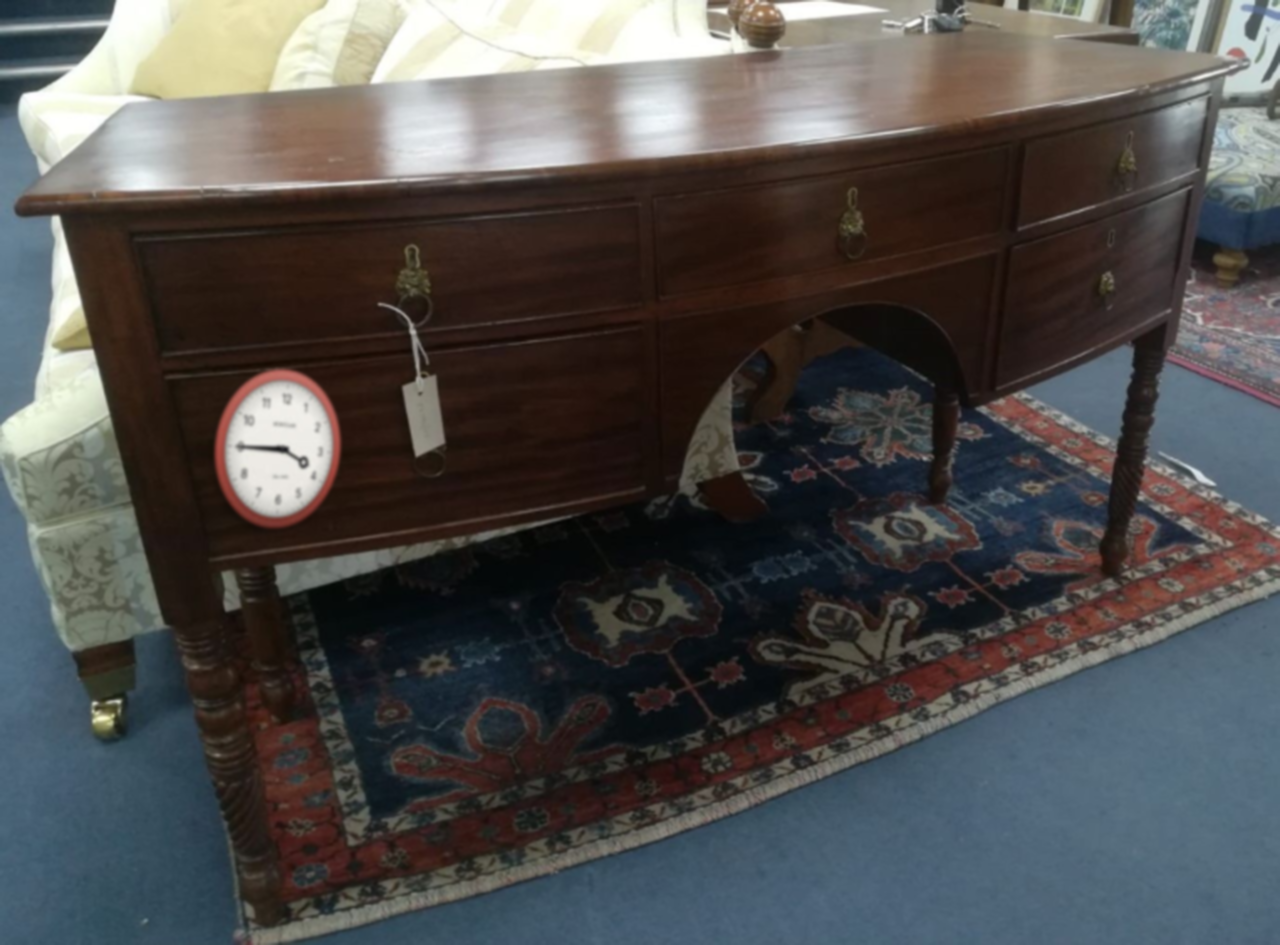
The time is {"hour": 3, "minute": 45}
